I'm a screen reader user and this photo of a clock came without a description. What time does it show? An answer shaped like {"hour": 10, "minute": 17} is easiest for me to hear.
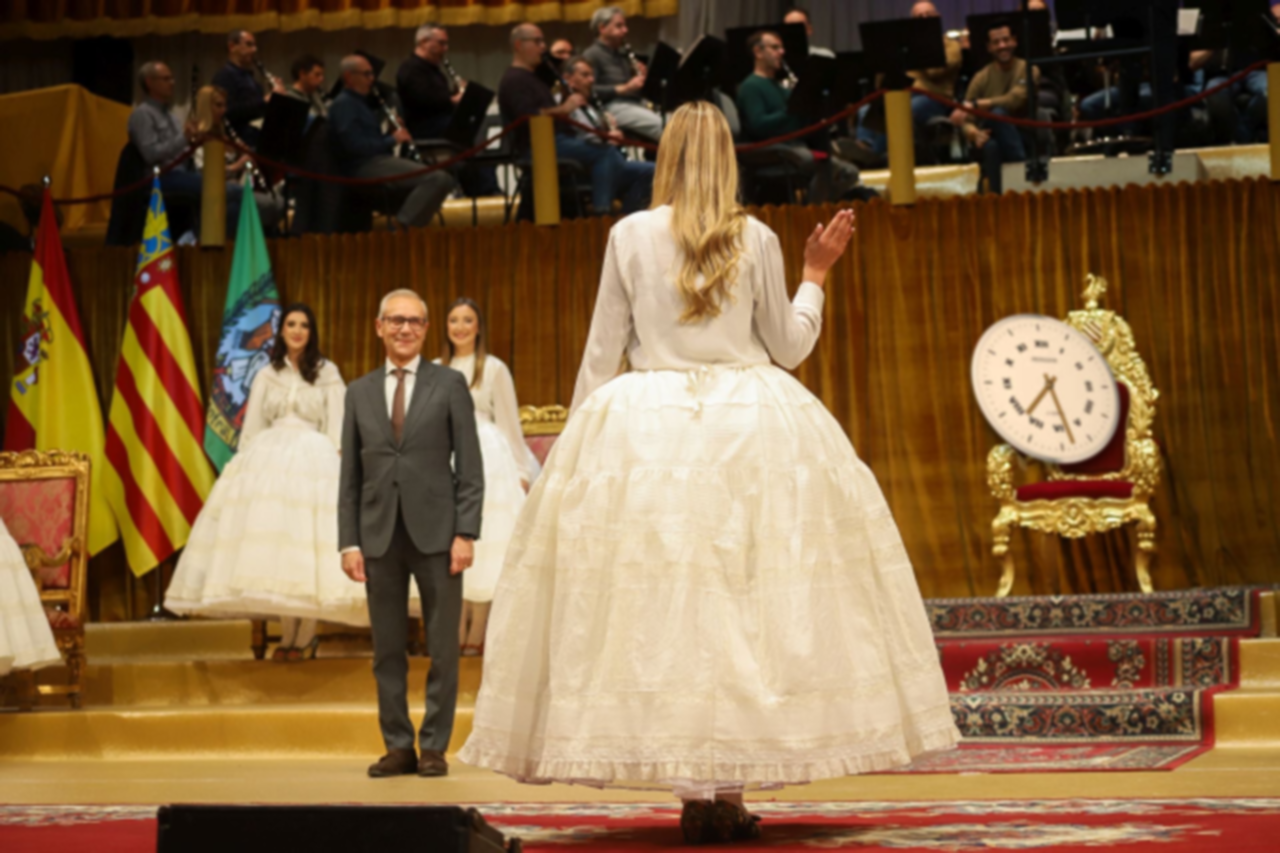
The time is {"hour": 7, "minute": 28}
